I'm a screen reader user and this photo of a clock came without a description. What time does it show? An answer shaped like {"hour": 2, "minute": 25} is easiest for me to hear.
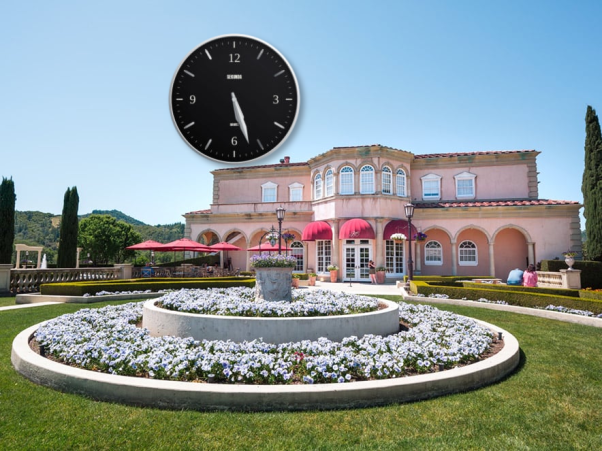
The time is {"hour": 5, "minute": 27}
